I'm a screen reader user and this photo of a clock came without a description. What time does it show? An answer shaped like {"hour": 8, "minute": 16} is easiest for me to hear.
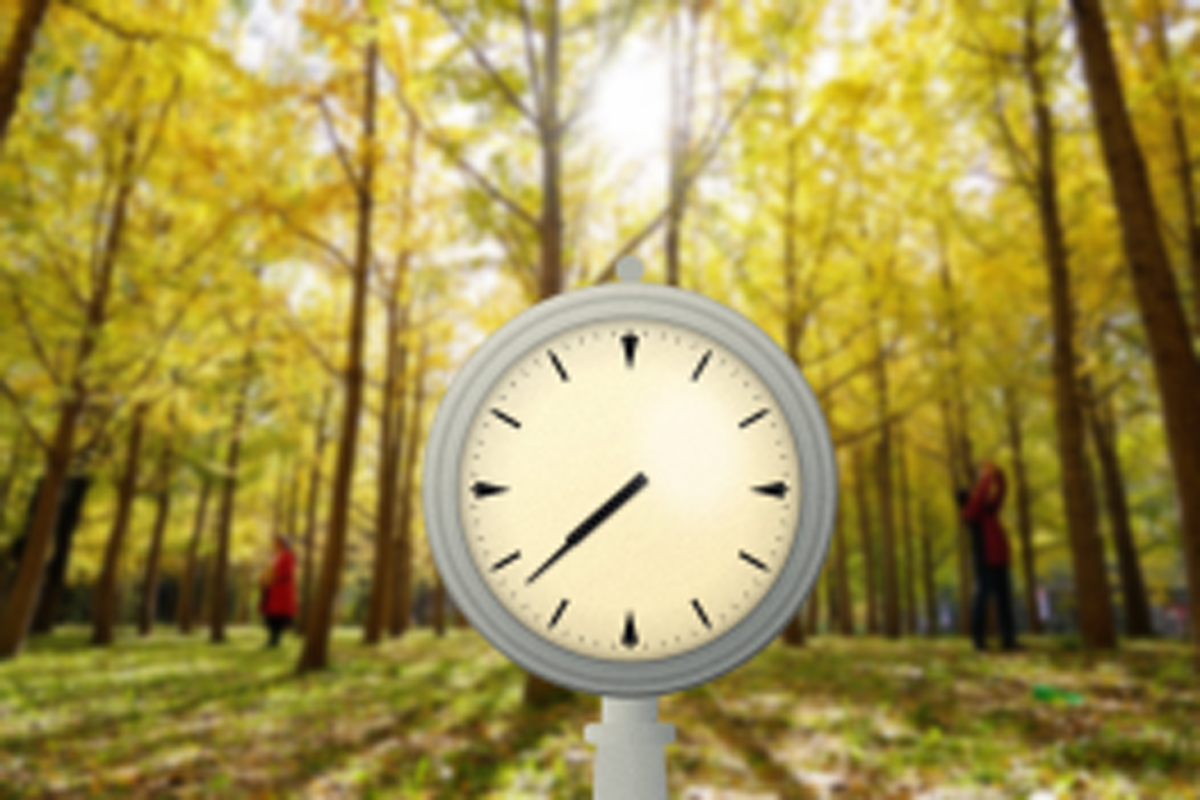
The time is {"hour": 7, "minute": 38}
